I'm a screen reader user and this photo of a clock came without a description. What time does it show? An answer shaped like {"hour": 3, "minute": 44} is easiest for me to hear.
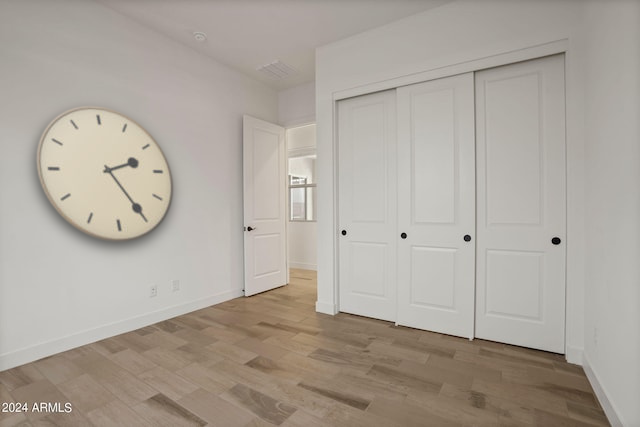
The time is {"hour": 2, "minute": 25}
